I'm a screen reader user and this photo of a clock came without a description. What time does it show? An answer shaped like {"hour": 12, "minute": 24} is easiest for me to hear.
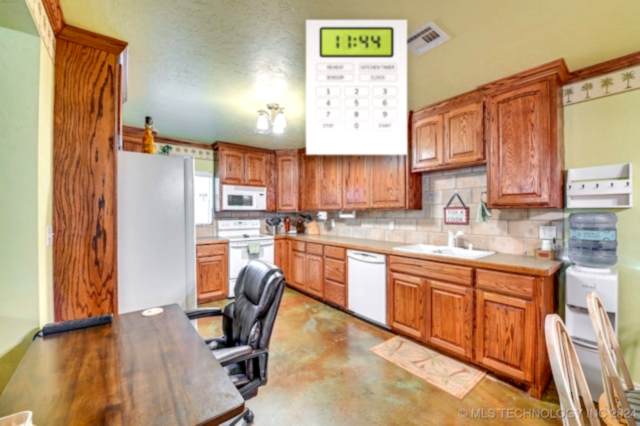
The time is {"hour": 11, "minute": 44}
